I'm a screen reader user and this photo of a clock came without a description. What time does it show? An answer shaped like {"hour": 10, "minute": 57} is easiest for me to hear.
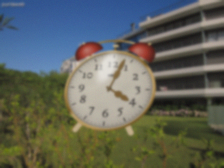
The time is {"hour": 4, "minute": 3}
